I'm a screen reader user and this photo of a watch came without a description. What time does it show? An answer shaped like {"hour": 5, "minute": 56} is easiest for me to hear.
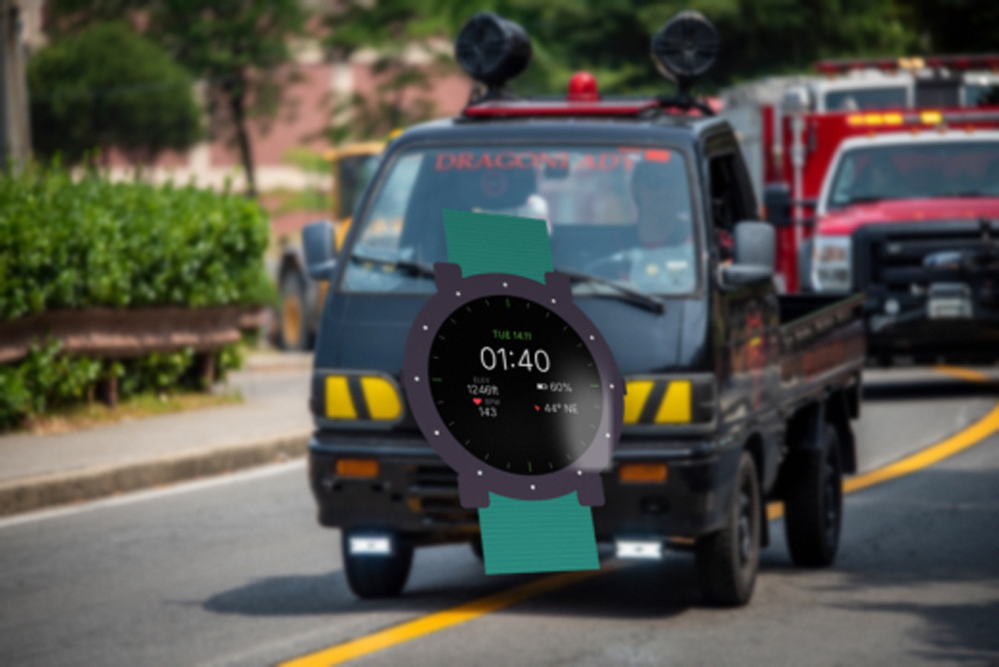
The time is {"hour": 1, "minute": 40}
